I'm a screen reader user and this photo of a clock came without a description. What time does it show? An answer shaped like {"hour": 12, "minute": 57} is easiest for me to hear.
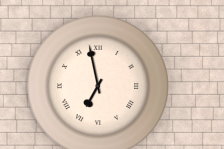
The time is {"hour": 6, "minute": 58}
